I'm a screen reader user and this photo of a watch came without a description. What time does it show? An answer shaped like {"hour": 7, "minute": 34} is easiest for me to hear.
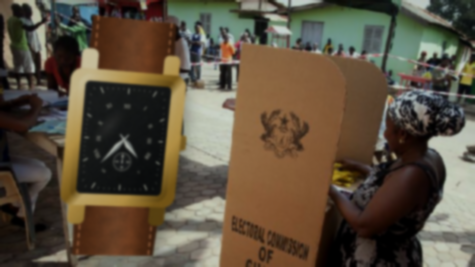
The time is {"hour": 4, "minute": 37}
